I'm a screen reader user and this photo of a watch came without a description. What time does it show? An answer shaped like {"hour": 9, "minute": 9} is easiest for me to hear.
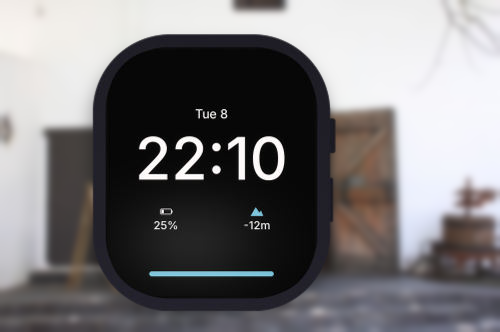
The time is {"hour": 22, "minute": 10}
